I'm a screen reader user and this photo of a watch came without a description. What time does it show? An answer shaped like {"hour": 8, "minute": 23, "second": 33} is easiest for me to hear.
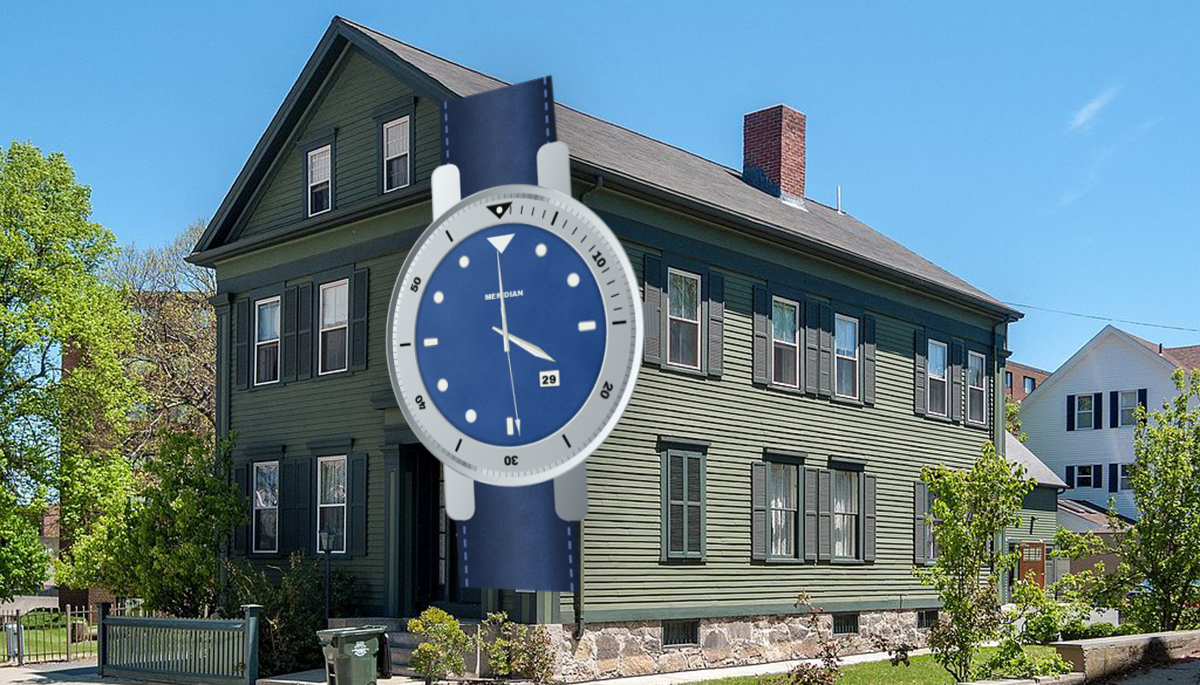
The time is {"hour": 3, "minute": 59, "second": 29}
